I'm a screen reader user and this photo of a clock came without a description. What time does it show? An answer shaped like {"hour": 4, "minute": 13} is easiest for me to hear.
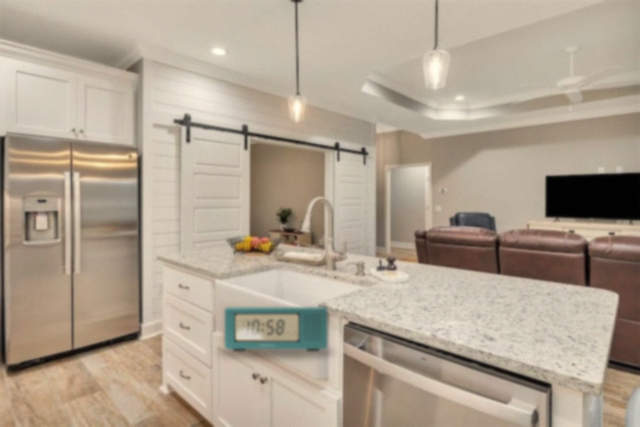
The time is {"hour": 10, "minute": 58}
